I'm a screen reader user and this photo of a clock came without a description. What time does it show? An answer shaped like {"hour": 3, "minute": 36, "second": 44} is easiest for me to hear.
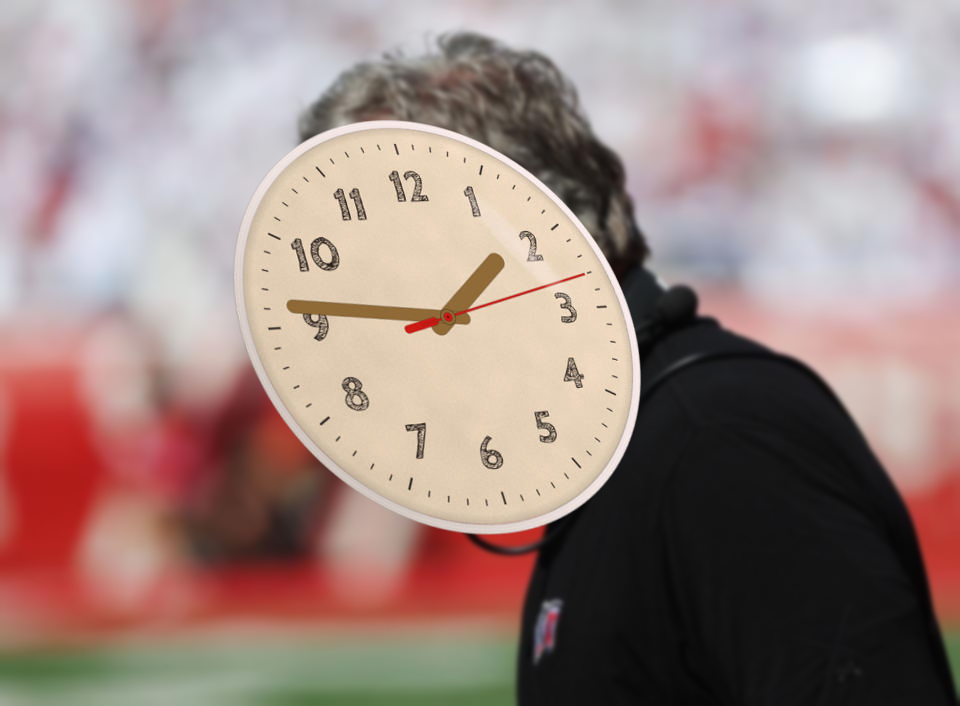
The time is {"hour": 1, "minute": 46, "second": 13}
